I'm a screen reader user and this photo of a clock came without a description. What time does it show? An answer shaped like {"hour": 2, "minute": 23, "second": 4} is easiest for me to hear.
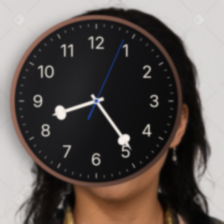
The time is {"hour": 8, "minute": 24, "second": 4}
